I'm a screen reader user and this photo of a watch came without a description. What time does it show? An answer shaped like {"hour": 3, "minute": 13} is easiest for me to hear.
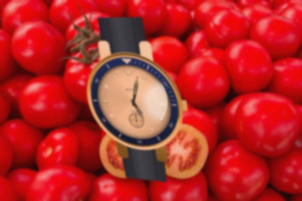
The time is {"hour": 5, "minute": 3}
